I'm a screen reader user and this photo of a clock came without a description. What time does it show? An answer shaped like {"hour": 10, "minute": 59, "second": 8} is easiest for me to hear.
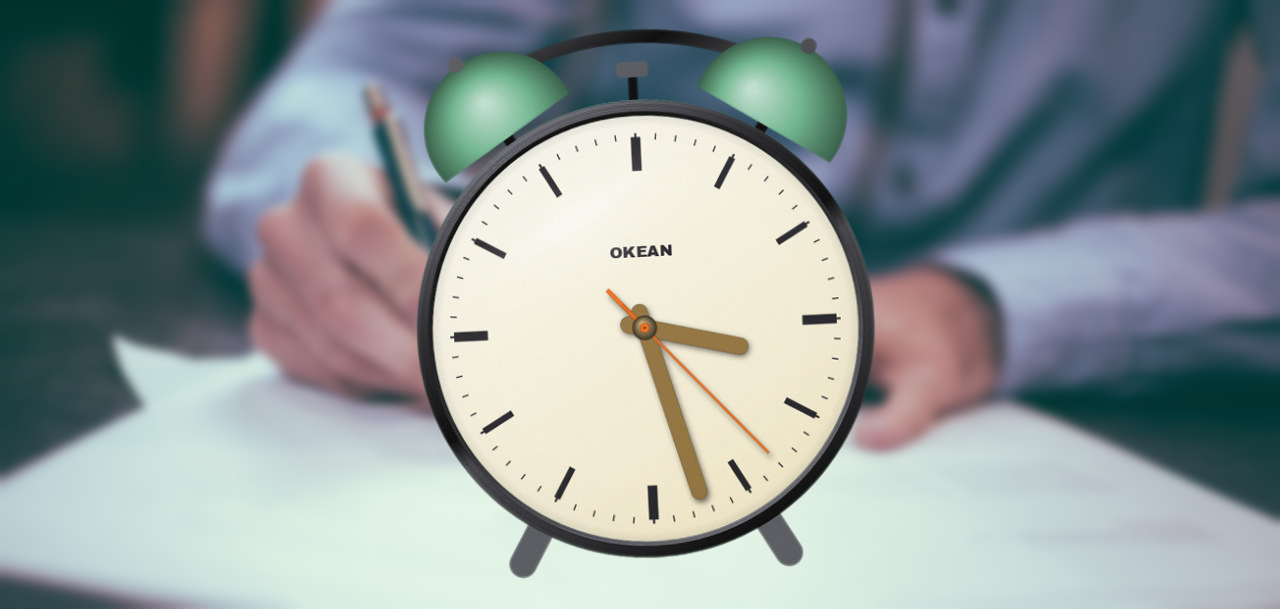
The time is {"hour": 3, "minute": 27, "second": 23}
